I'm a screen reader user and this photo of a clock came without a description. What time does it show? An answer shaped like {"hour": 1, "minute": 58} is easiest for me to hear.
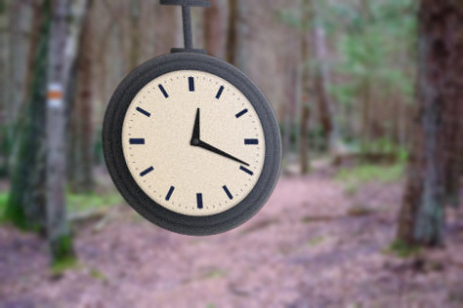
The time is {"hour": 12, "minute": 19}
